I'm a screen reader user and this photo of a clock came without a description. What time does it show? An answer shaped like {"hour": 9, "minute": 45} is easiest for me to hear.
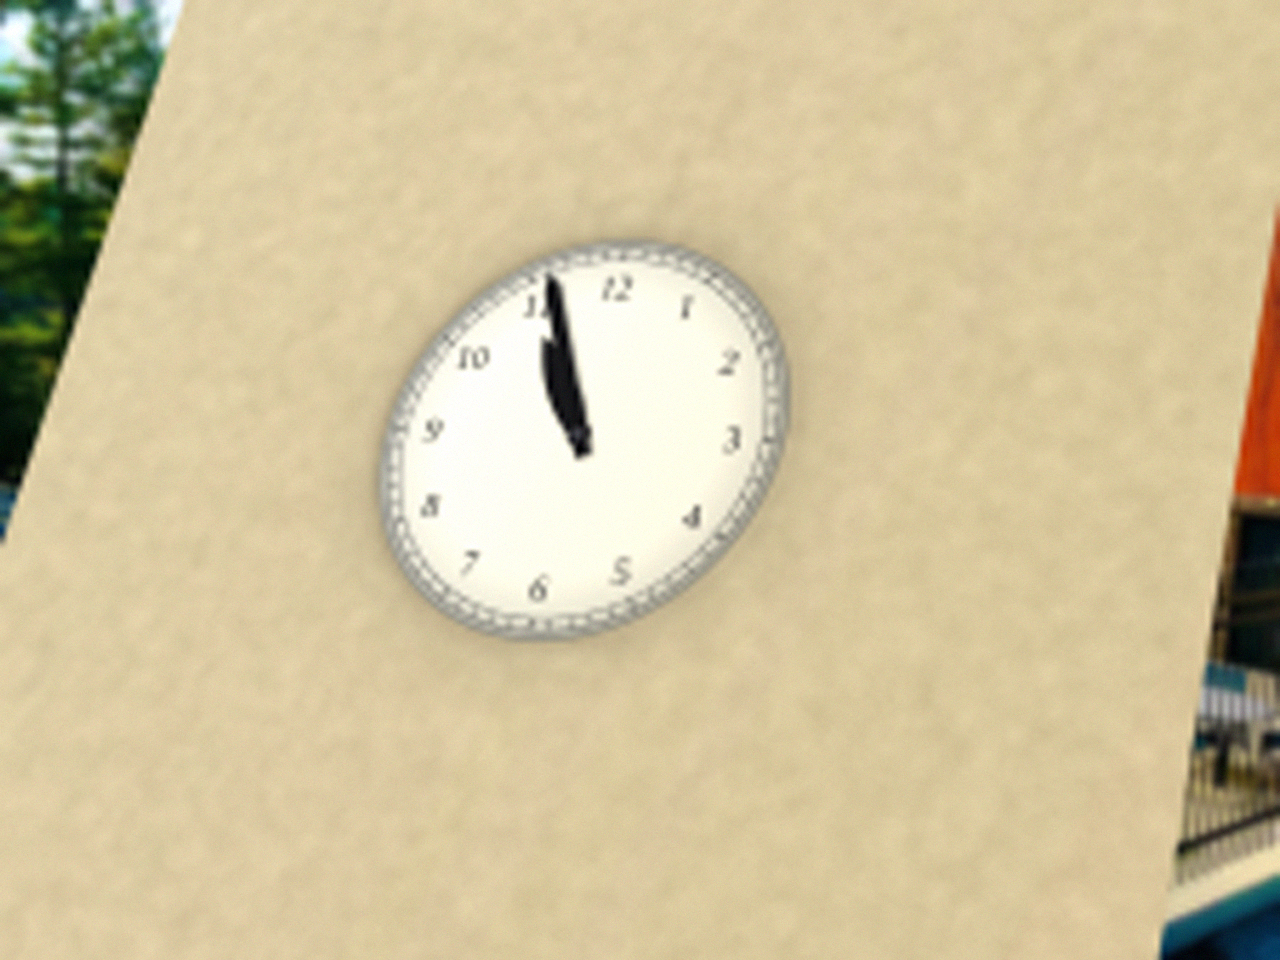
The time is {"hour": 10, "minute": 56}
